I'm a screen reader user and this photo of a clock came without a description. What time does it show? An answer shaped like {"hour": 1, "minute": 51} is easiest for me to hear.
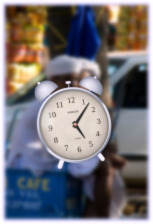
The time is {"hour": 5, "minute": 7}
